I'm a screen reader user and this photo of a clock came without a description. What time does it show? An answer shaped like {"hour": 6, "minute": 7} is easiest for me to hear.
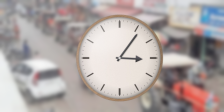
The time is {"hour": 3, "minute": 6}
